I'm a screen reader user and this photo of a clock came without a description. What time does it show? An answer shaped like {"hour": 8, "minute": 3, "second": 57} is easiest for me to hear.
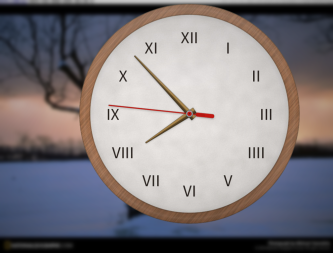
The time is {"hour": 7, "minute": 52, "second": 46}
